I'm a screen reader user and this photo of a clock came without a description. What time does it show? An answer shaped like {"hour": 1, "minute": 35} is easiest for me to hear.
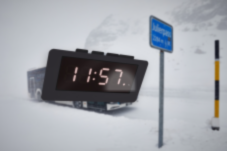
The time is {"hour": 11, "minute": 57}
